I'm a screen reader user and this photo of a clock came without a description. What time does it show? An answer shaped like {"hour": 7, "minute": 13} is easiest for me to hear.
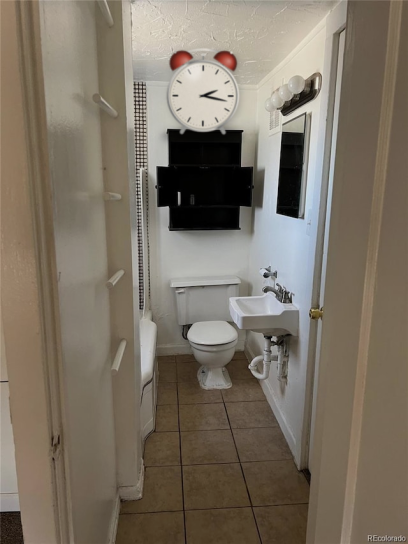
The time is {"hour": 2, "minute": 17}
